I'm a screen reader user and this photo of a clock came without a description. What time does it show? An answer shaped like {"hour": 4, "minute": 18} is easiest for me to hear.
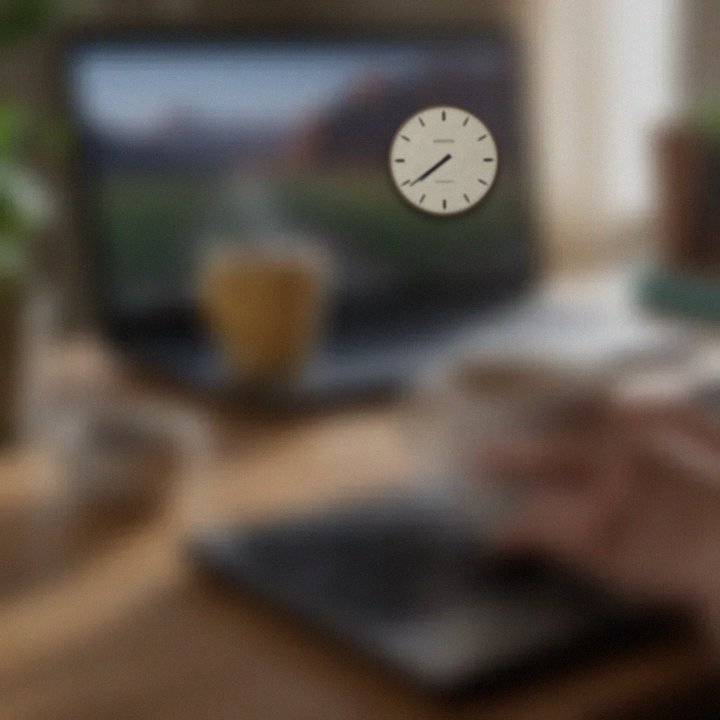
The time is {"hour": 7, "minute": 39}
